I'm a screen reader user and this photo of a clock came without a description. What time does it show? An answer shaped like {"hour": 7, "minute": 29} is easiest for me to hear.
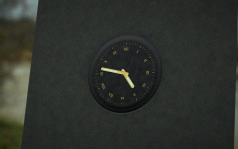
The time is {"hour": 4, "minute": 47}
